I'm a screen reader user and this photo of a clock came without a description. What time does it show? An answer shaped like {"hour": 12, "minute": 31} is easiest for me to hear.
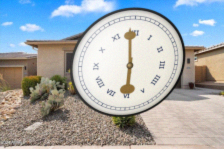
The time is {"hour": 5, "minute": 59}
